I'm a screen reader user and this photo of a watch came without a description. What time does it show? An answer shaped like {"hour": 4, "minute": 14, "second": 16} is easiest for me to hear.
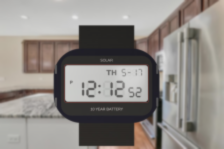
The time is {"hour": 12, "minute": 12, "second": 52}
